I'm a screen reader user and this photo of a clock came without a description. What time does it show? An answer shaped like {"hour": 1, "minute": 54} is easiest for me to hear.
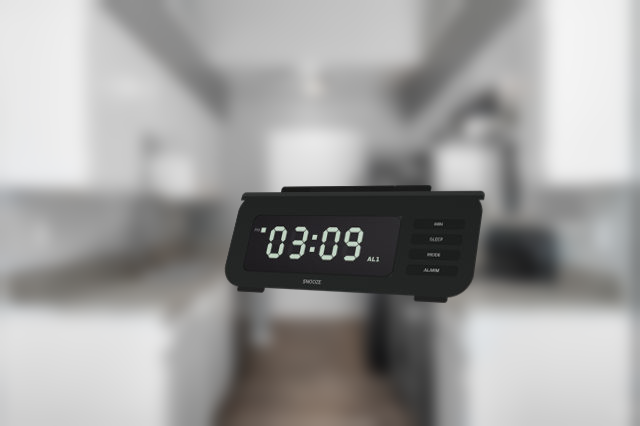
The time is {"hour": 3, "minute": 9}
